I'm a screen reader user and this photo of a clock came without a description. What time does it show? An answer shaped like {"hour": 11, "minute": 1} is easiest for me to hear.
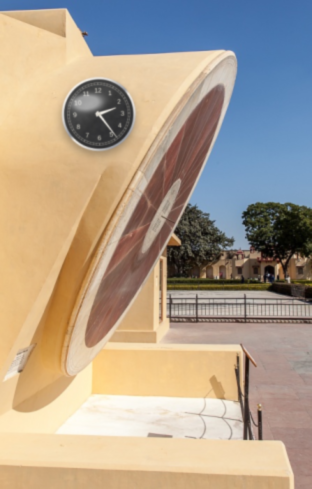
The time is {"hour": 2, "minute": 24}
